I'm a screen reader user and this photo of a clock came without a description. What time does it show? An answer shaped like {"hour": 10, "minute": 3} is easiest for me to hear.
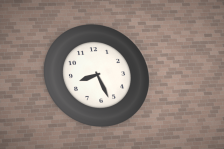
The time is {"hour": 8, "minute": 27}
